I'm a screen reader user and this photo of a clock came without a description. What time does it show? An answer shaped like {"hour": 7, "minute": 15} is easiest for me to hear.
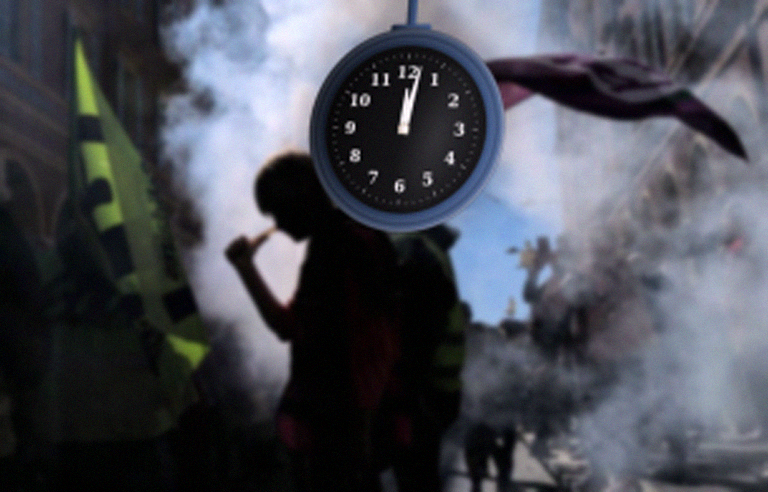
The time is {"hour": 12, "minute": 2}
